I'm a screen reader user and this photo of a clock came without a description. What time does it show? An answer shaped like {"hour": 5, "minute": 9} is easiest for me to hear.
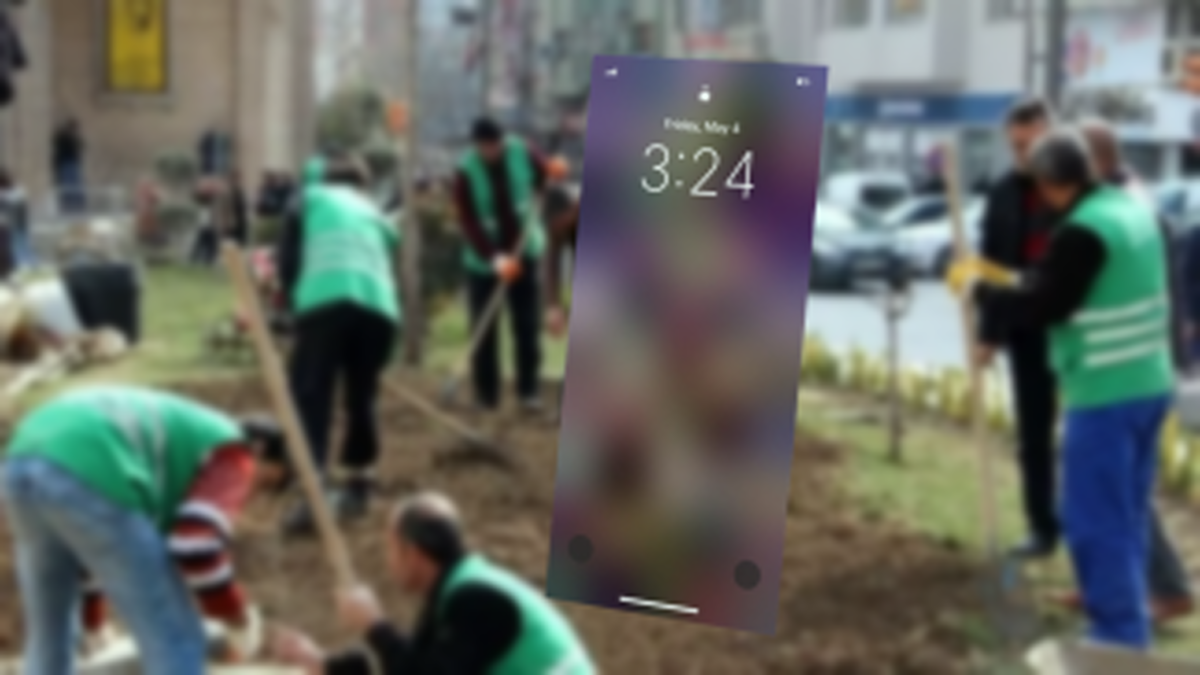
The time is {"hour": 3, "minute": 24}
